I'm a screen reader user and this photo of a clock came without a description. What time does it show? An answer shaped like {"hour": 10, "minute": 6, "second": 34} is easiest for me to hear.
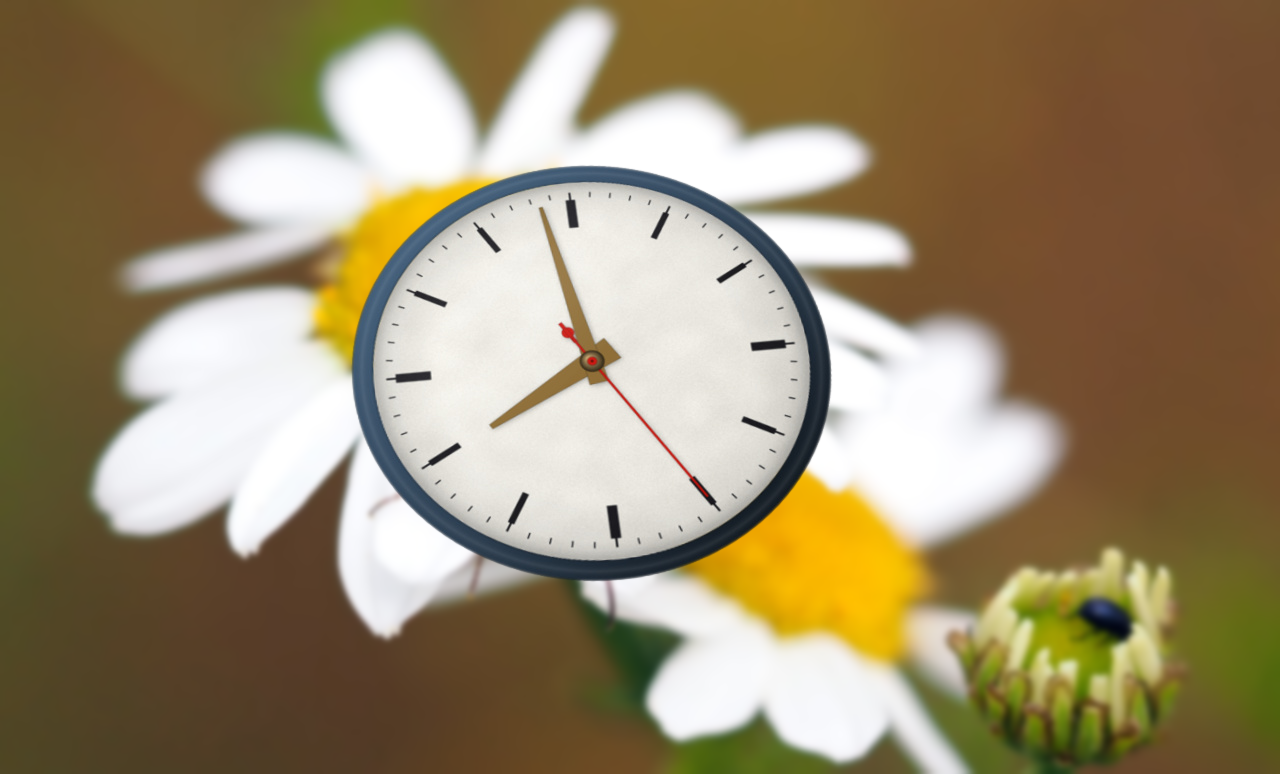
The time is {"hour": 7, "minute": 58, "second": 25}
